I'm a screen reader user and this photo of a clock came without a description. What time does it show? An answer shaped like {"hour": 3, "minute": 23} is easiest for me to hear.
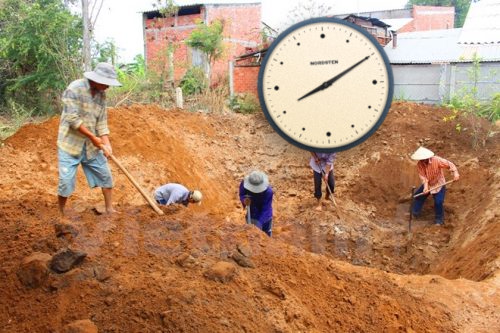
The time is {"hour": 8, "minute": 10}
